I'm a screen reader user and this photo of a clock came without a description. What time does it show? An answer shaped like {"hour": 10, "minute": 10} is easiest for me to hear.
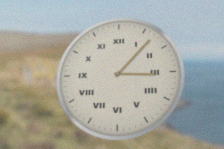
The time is {"hour": 3, "minute": 7}
